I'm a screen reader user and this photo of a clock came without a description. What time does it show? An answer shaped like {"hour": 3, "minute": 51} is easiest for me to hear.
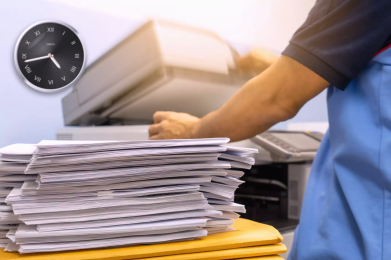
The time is {"hour": 4, "minute": 43}
